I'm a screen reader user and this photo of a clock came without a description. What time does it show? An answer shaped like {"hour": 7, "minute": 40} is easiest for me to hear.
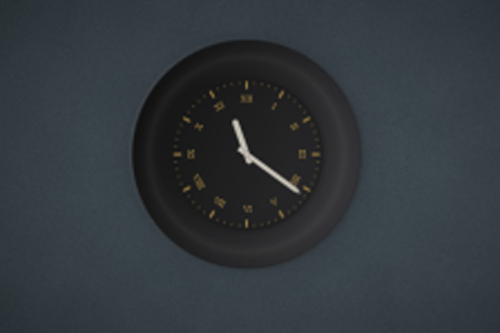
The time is {"hour": 11, "minute": 21}
